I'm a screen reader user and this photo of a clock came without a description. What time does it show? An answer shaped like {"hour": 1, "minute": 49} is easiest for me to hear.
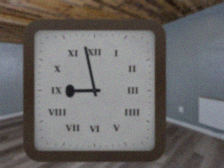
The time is {"hour": 8, "minute": 58}
